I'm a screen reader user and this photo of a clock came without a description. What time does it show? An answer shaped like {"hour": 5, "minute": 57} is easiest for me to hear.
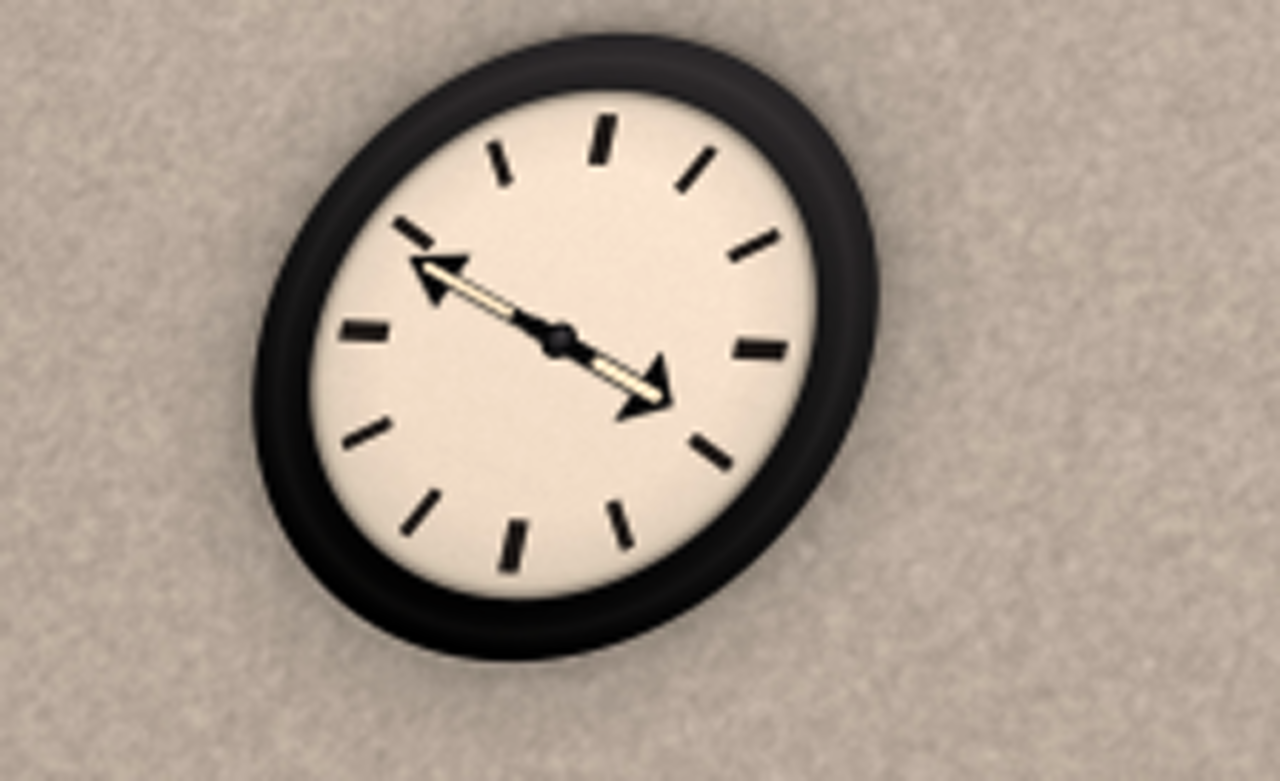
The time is {"hour": 3, "minute": 49}
